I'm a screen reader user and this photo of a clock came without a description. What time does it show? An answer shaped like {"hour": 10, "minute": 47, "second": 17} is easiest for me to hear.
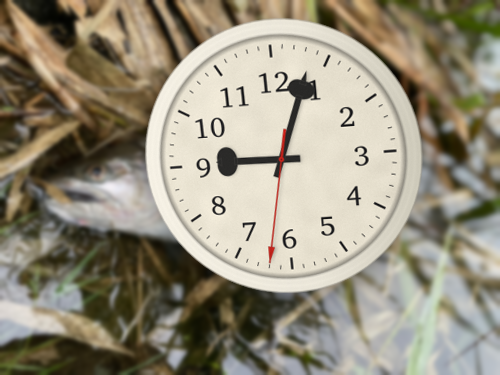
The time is {"hour": 9, "minute": 3, "second": 32}
